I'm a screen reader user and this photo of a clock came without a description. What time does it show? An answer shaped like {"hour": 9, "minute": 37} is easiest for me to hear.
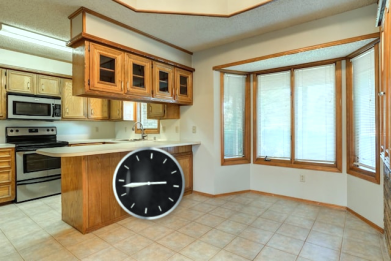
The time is {"hour": 2, "minute": 43}
